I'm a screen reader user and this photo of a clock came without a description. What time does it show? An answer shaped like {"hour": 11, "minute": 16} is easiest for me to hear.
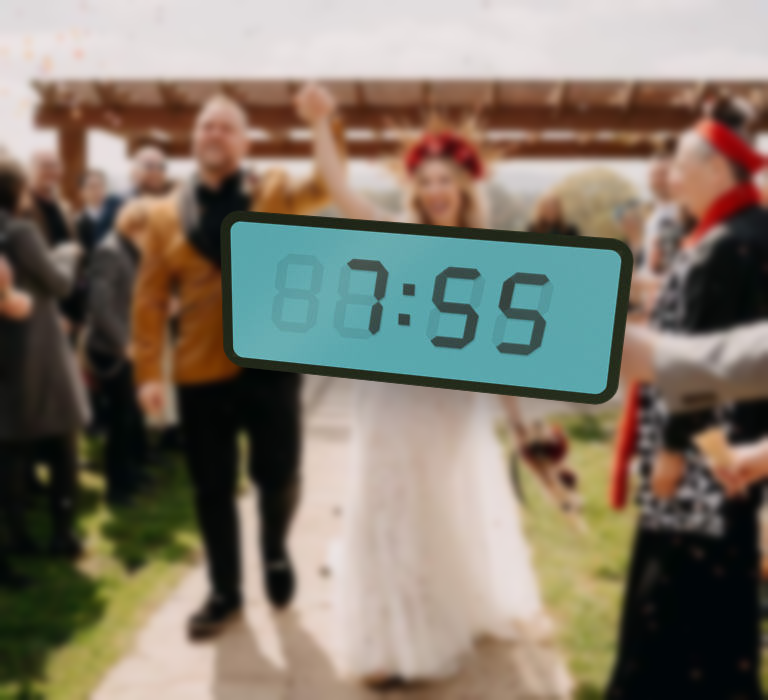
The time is {"hour": 7, "minute": 55}
